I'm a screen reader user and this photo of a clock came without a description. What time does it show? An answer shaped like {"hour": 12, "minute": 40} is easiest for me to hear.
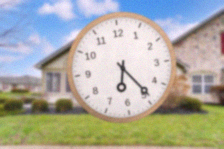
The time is {"hour": 6, "minute": 24}
